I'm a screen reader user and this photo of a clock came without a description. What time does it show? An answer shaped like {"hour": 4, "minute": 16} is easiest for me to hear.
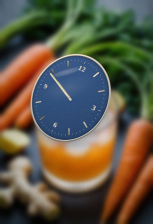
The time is {"hour": 9, "minute": 49}
